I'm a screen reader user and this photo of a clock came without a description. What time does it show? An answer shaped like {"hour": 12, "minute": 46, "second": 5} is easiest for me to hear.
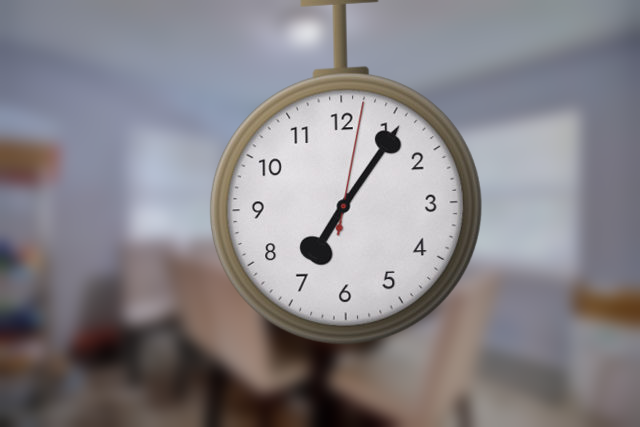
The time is {"hour": 7, "minute": 6, "second": 2}
